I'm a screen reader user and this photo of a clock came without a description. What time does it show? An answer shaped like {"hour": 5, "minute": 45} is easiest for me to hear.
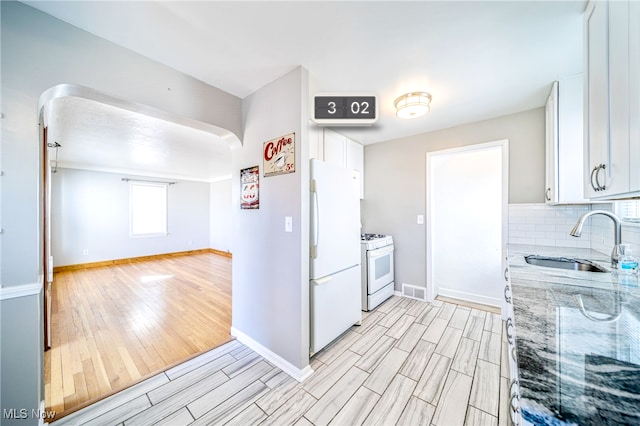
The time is {"hour": 3, "minute": 2}
